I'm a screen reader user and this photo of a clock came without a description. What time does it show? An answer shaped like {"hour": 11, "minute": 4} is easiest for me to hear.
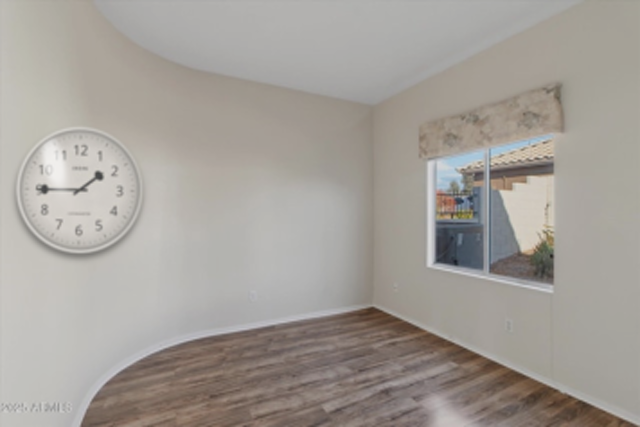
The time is {"hour": 1, "minute": 45}
